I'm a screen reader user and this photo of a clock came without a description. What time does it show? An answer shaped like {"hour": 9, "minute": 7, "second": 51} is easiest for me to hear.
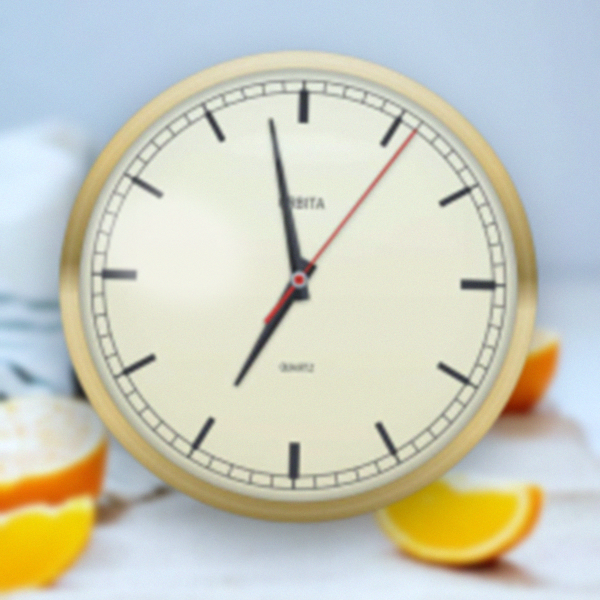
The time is {"hour": 6, "minute": 58, "second": 6}
